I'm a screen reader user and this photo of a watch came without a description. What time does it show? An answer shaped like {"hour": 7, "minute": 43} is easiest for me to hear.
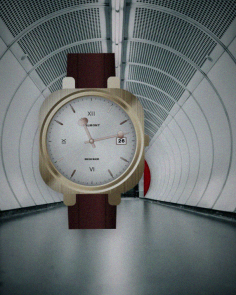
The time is {"hour": 11, "minute": 13}
